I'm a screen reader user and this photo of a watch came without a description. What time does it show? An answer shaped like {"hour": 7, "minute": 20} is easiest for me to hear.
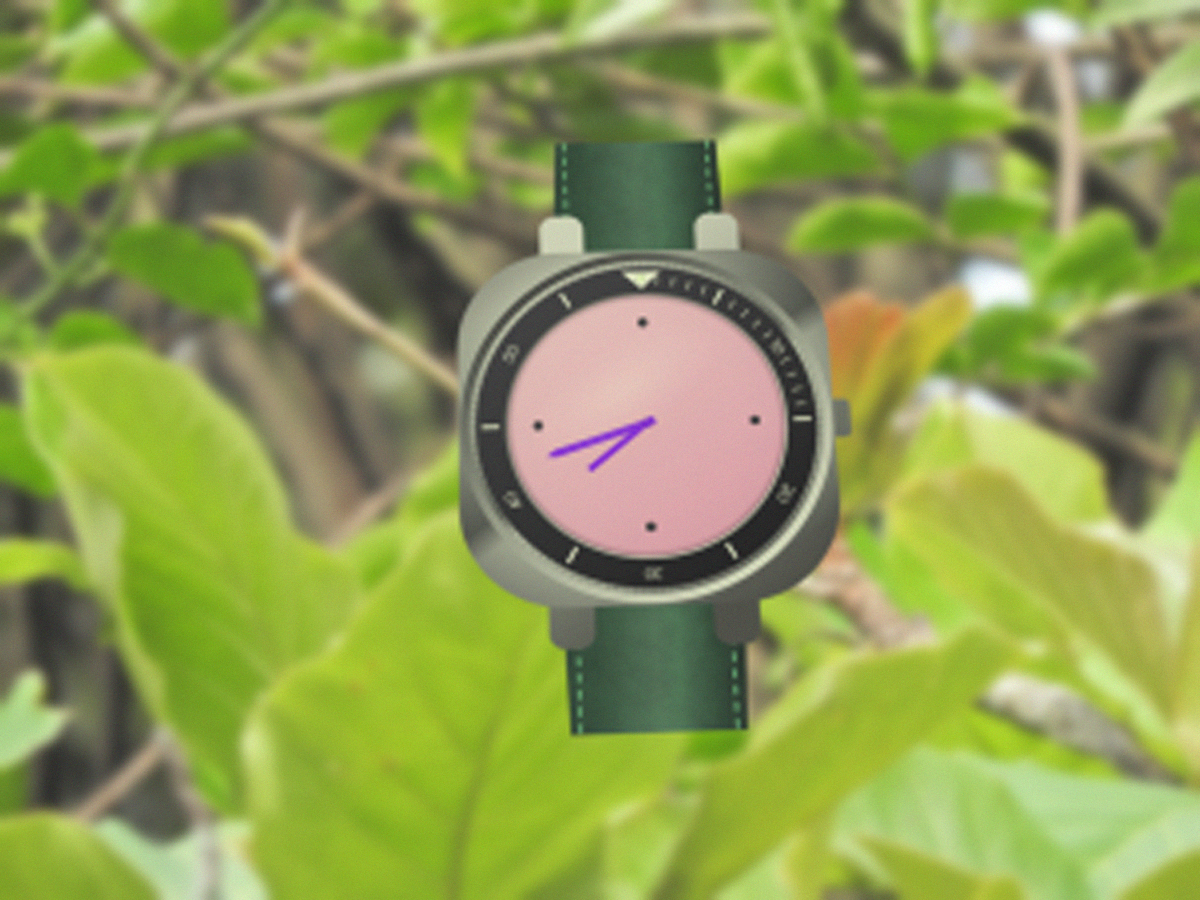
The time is {"hour": 7, "minute": 42}
